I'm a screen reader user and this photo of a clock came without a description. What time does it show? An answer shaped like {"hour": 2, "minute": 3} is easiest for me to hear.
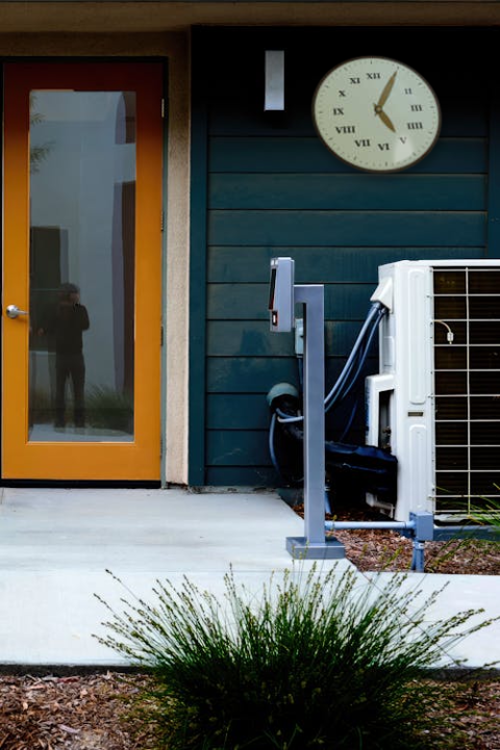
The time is {"hour": 5, "minute": 5}
